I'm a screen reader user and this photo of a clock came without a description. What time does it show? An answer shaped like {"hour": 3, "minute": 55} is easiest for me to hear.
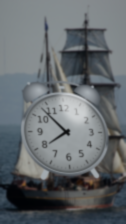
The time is {"hour": 7, "minute": 53}
